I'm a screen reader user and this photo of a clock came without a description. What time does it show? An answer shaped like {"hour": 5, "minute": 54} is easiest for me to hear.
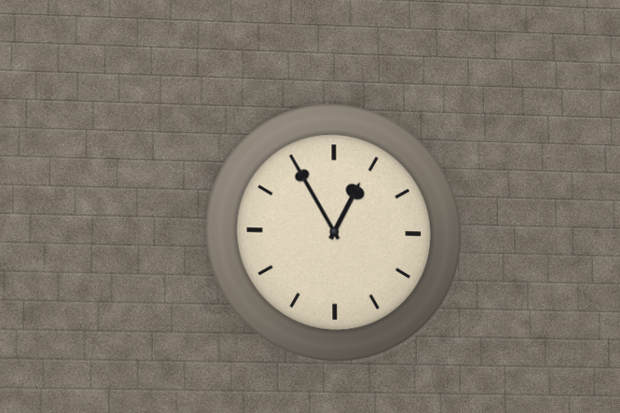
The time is {"hour": 12, "minute": 55}
